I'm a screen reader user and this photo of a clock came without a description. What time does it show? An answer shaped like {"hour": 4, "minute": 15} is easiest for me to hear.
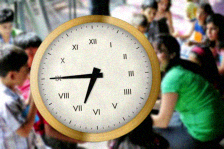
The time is {"hour": 6, "minute": 45}
